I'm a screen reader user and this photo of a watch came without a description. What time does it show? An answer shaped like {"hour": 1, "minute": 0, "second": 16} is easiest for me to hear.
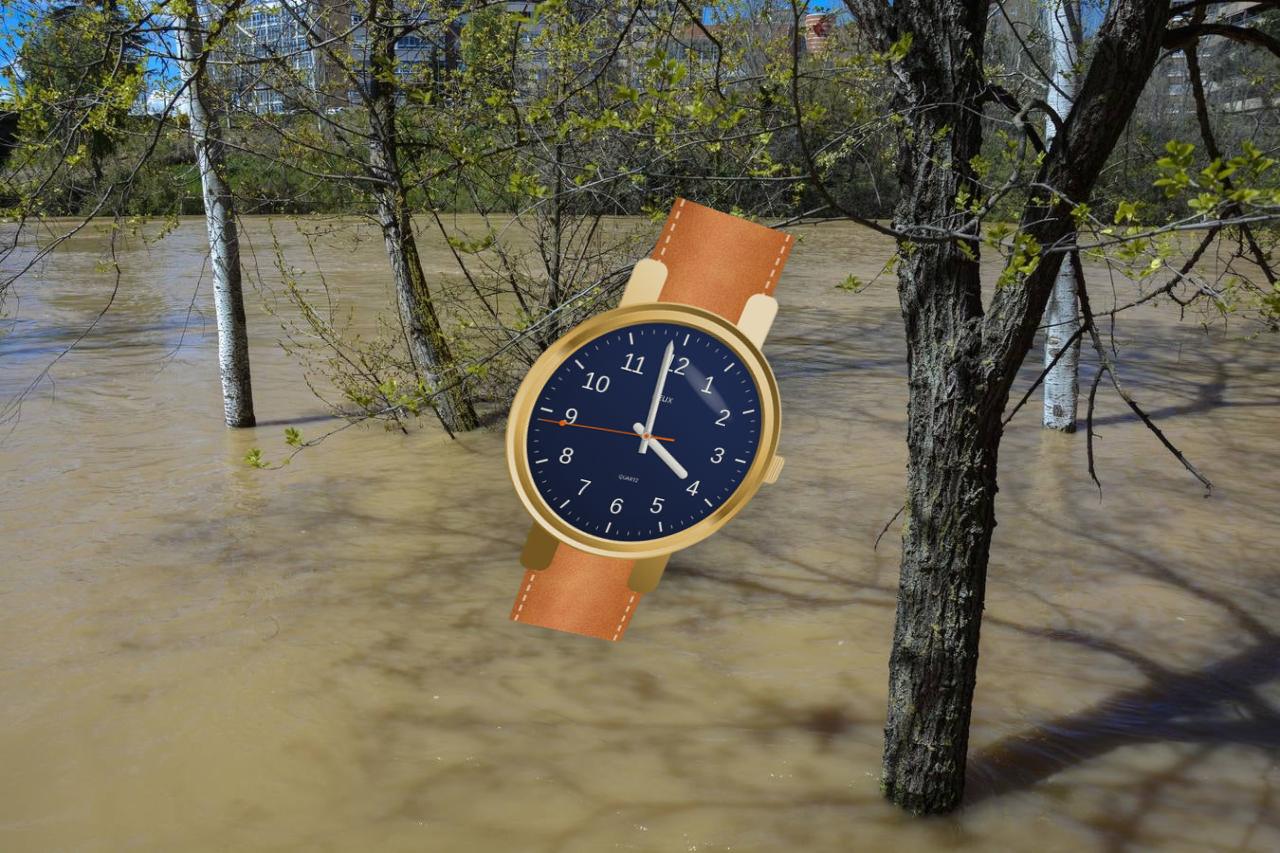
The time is {"hour": 3, "minute": 58, "second": 44}
